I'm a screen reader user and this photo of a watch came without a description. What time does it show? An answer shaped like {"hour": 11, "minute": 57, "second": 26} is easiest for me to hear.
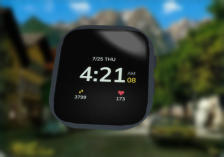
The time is {"hour": 4, "minute": 21, "second": 8}
